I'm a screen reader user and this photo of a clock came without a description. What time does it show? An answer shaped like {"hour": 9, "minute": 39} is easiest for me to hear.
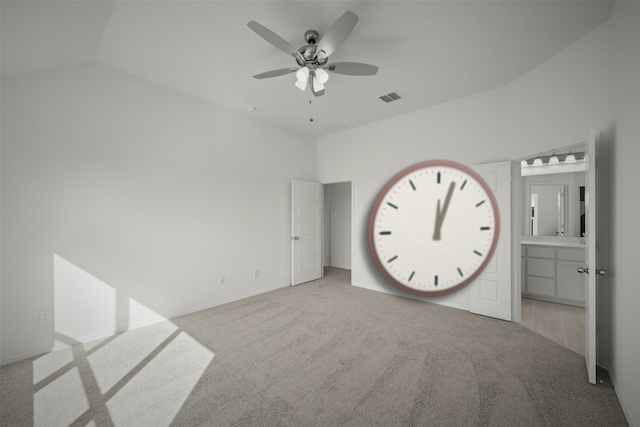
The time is {"hour": 12, "minute": 3}
